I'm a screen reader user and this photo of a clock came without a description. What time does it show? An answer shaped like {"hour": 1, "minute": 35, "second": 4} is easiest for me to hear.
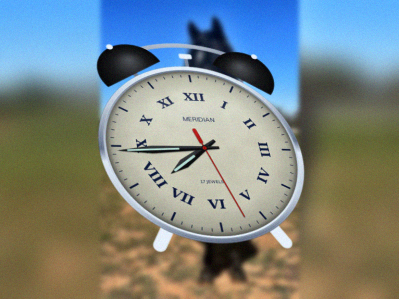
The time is {"hour": 7, "minute": 44, "second": 27}
